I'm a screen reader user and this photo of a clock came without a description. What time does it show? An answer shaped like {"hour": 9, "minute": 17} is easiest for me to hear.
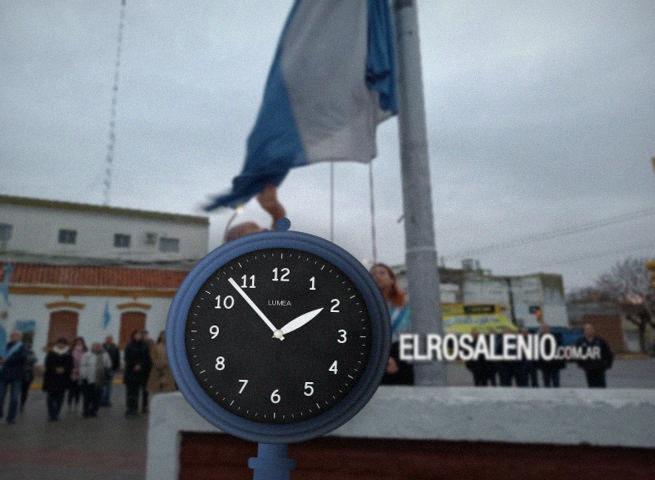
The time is {"hour": 1, "minute": 53}
